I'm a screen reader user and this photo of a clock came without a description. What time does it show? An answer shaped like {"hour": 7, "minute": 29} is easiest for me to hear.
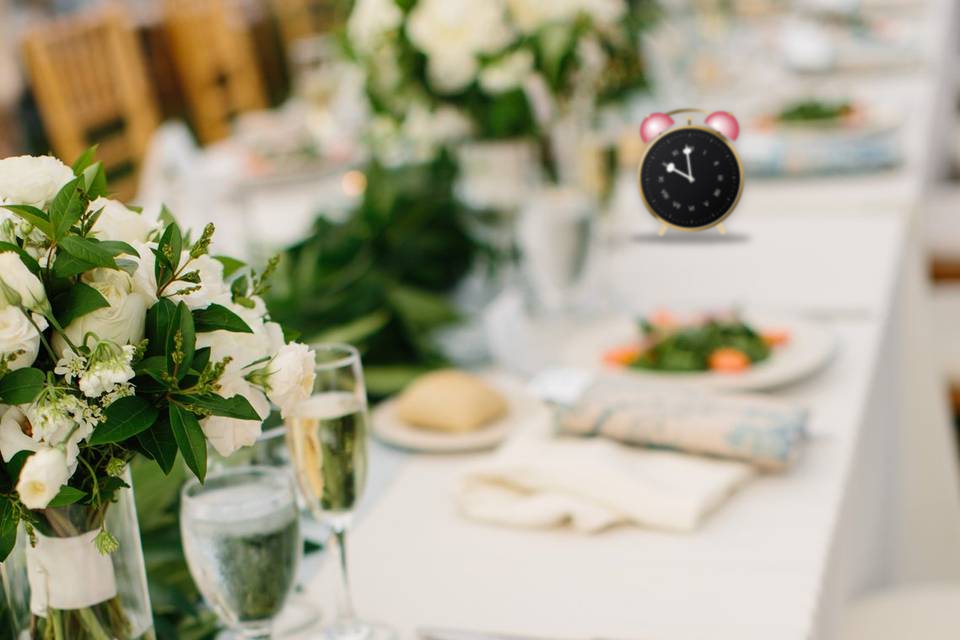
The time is {"hour": 9, "minute": 59}
